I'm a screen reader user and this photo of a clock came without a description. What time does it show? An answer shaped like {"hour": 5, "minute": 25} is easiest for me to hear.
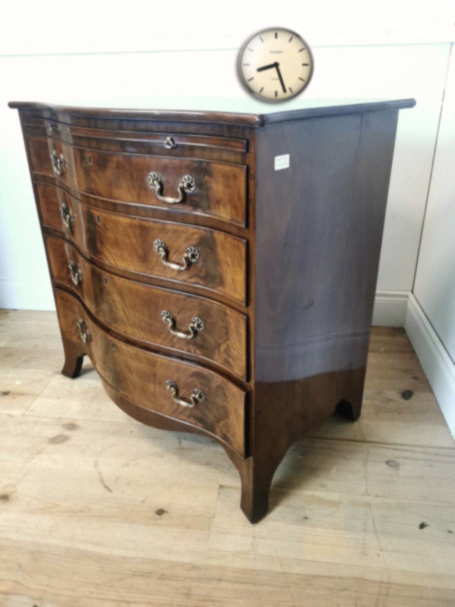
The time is {"hour": 8, "minute": 27}
